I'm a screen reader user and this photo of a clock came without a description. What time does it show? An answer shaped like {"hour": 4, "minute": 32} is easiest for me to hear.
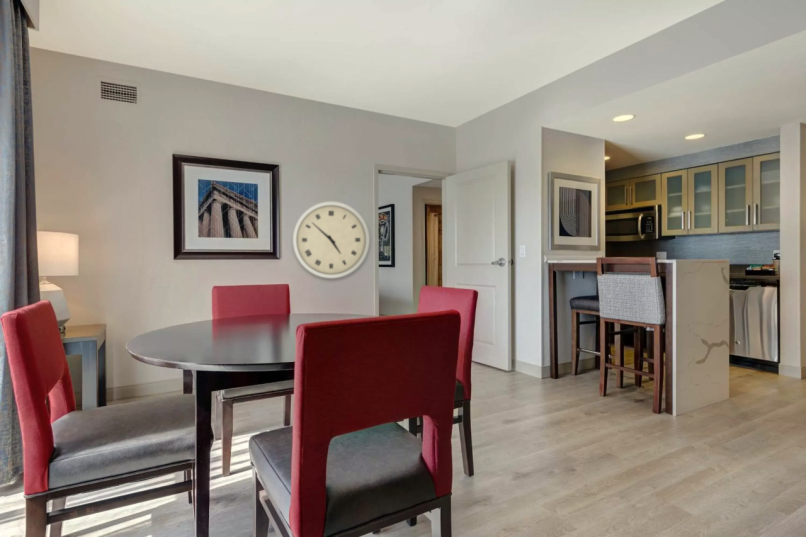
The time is {"hour": 4, "minute": 52}
